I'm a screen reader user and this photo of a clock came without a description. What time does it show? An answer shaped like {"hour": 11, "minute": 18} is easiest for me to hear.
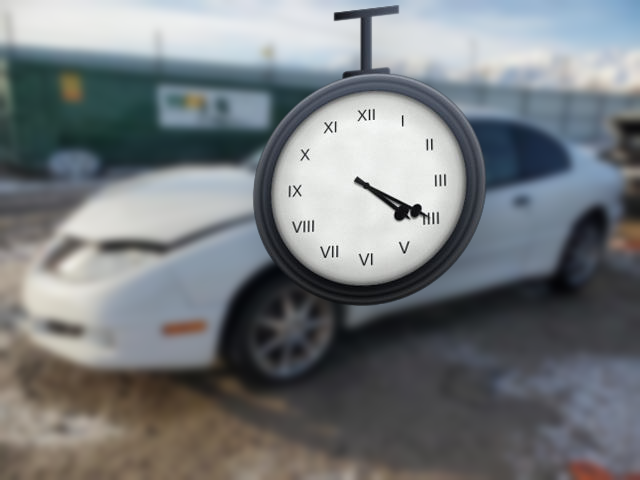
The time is {"hour": 4, "minute": 20}
